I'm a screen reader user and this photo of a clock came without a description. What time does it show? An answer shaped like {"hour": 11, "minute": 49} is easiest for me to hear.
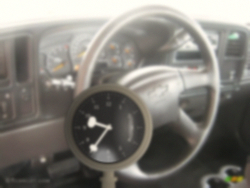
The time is {"hour": 9, "minute": 36}
